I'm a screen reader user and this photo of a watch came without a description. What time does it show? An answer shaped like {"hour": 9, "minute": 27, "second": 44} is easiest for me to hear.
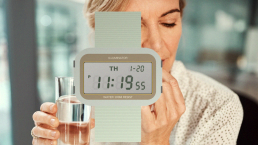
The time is {"hour": 11, "minute": 19, "second": 55}
